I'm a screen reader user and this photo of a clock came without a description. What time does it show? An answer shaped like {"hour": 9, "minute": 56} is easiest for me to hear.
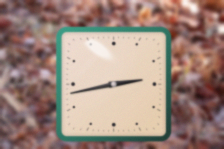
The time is {"hour": 2, "minute": 43}
